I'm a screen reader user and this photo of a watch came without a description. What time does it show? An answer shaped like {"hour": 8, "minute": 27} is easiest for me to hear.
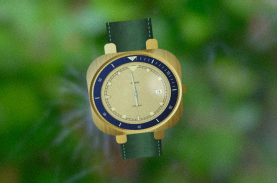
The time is {"hour": 5, "minute": 59}
